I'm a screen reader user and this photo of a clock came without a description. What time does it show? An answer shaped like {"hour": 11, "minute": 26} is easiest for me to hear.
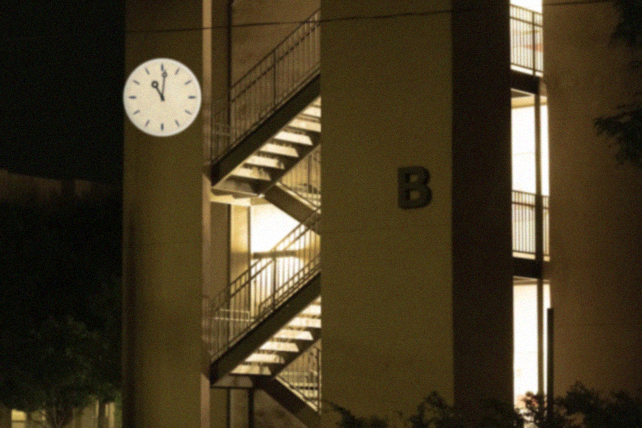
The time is {"hour": 11, "minute": 1}
